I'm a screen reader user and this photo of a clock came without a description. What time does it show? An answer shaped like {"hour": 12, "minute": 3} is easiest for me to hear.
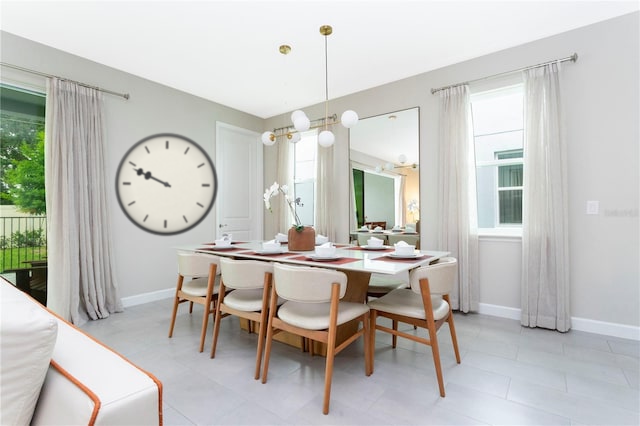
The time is {"hour": 9, "minute": 49}
